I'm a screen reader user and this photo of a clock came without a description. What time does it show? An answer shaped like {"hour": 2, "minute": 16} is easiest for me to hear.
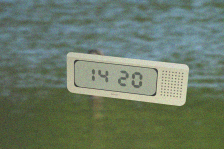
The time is {"hour": 14, "minute": 20}
